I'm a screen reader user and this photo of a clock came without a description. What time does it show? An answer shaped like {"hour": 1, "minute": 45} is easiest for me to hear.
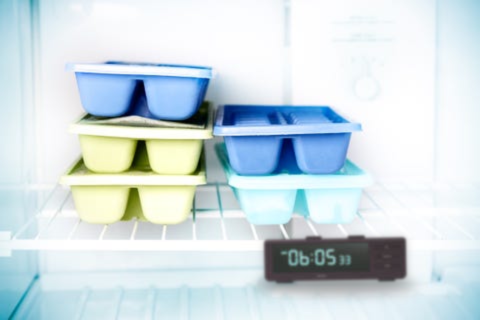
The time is {"hour": 6, "minute": 5}
